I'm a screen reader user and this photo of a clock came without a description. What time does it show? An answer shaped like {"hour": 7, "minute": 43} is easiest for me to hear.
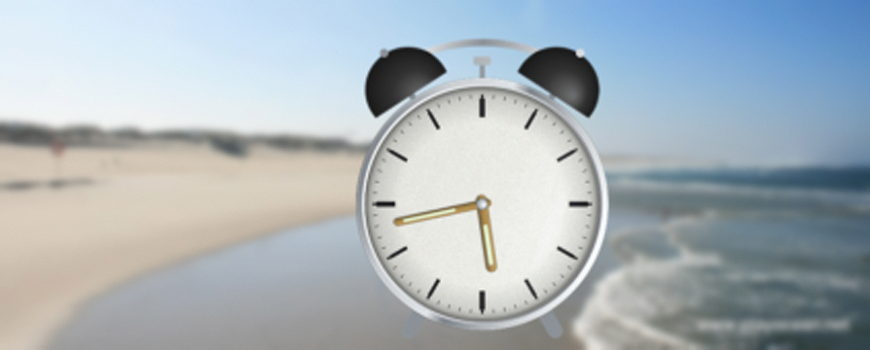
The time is {"hour": 5, "minute": 43}
